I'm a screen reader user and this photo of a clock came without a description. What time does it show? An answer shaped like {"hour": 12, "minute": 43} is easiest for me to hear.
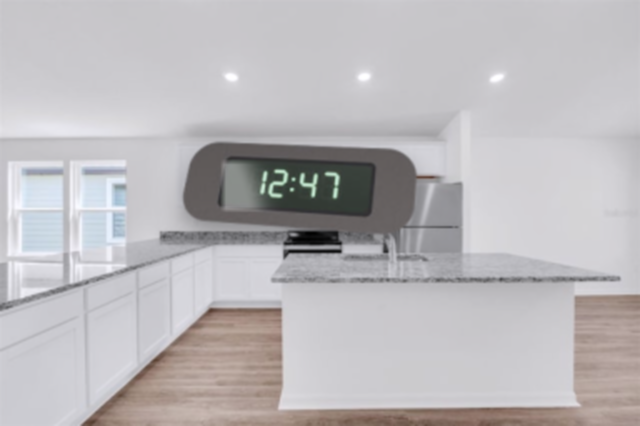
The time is {"hour": 12, "minute": 47}
